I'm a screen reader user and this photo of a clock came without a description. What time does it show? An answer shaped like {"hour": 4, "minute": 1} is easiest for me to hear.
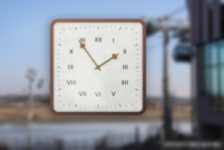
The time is {"hour": 1, "minute": 54}
